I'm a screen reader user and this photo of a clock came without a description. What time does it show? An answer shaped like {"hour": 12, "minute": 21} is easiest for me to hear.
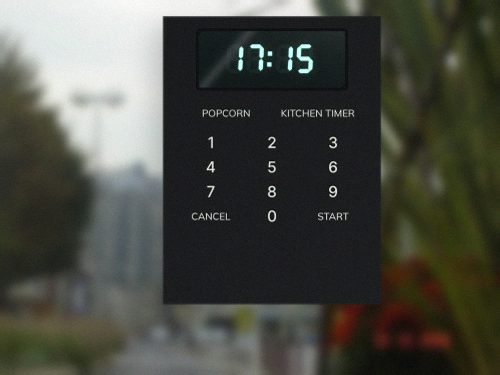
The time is {"hour": 17, "minute": 15}
